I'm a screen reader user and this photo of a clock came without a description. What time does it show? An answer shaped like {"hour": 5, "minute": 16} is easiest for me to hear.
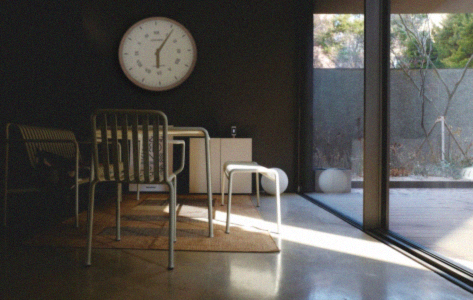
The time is {"hour": 6, "minute": 6}
